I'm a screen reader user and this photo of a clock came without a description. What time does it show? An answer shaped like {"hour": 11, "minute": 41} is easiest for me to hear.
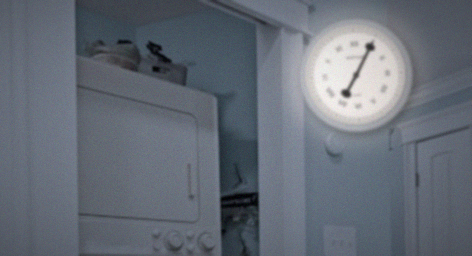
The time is {"hour": 7, "minute": 5}
